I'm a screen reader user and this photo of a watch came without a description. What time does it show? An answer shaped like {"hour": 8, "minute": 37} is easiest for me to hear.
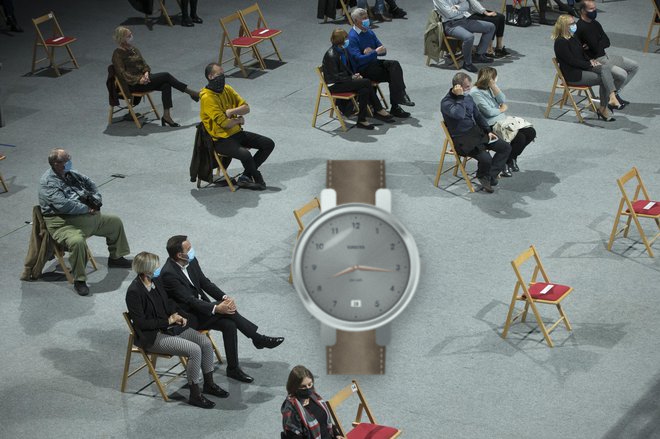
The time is {"hour": 8, "minute": 16}
